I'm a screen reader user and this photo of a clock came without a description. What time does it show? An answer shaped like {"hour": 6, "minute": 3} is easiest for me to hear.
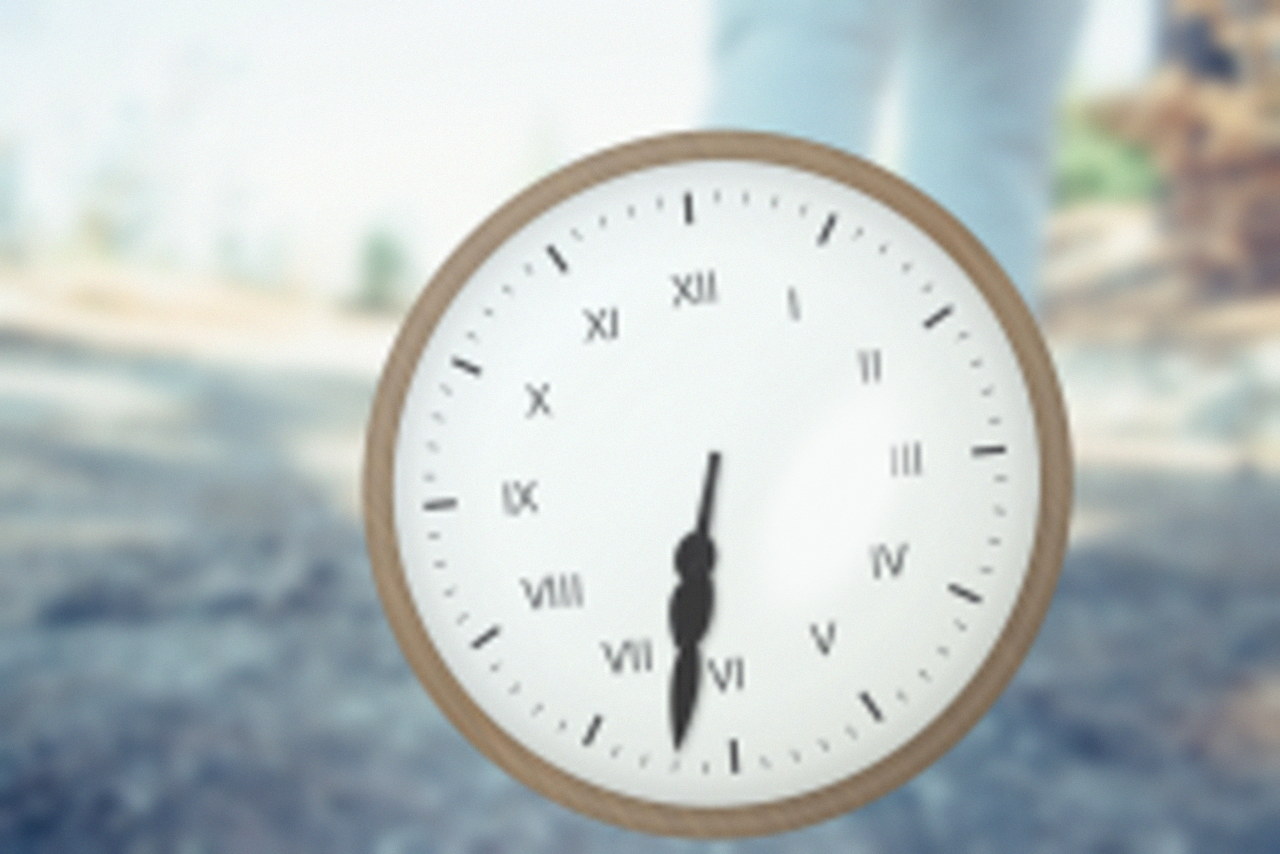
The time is {"hour": 6, "minute": 32}
